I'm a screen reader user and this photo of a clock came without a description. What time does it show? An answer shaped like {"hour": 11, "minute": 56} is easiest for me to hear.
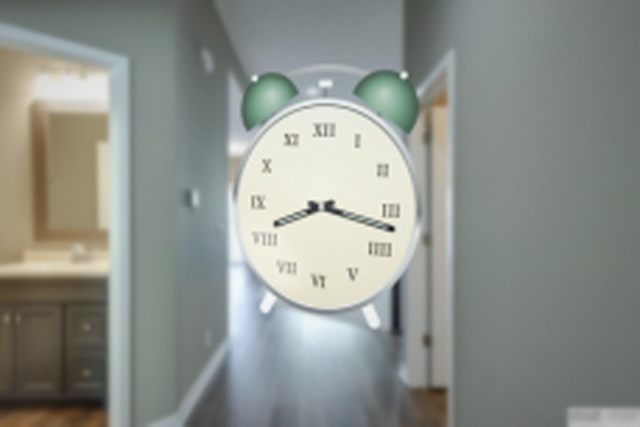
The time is {"hour": 8, "minute": 17}
